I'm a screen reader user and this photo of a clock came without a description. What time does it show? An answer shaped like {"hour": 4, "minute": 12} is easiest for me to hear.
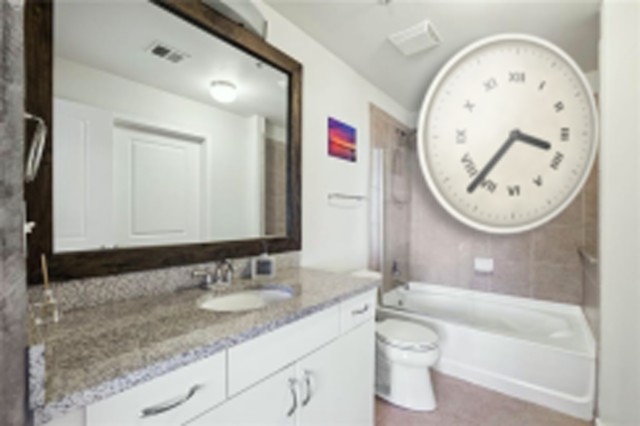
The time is {"hour": 3, "minute": 37}
